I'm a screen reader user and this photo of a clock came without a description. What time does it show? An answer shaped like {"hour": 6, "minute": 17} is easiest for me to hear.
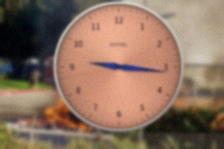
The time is {"hour": 9, "minute": 16}
